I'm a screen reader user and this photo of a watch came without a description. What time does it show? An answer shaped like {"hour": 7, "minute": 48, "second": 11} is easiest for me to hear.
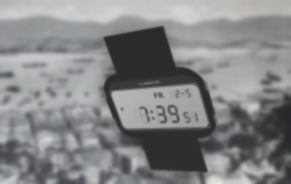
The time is {"hour": 7, "minute": 39, "second": 51}
